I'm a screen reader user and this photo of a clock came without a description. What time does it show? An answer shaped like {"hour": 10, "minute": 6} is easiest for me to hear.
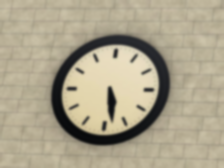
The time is {"hour": 5, "minute": 28}
